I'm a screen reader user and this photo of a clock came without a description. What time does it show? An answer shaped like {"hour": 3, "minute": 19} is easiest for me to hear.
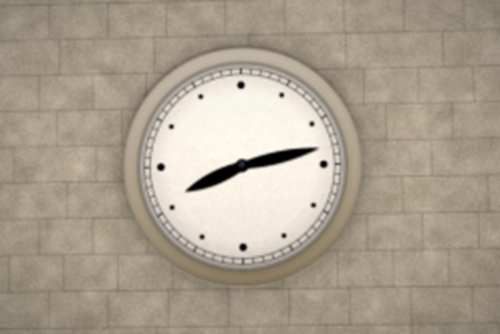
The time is {"hour": 8, "minute": 13}
